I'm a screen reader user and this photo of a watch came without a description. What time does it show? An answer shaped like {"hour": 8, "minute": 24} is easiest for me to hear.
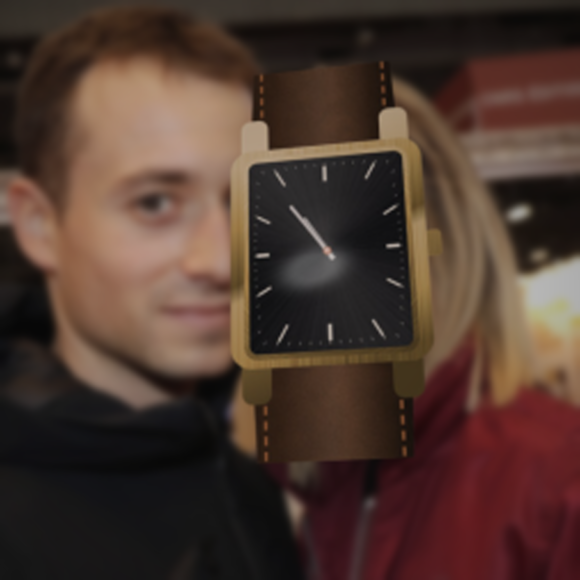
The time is {"hour": 10, "minute": 54}
